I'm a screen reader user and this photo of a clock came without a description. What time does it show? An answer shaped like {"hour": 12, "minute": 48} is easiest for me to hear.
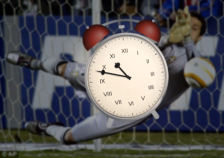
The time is {"hour": 10, "minute": 48}
